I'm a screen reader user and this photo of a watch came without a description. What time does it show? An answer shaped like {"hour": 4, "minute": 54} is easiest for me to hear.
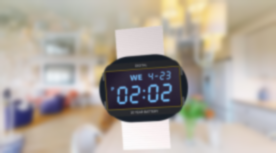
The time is {"hour": 2, "minute": 2}
